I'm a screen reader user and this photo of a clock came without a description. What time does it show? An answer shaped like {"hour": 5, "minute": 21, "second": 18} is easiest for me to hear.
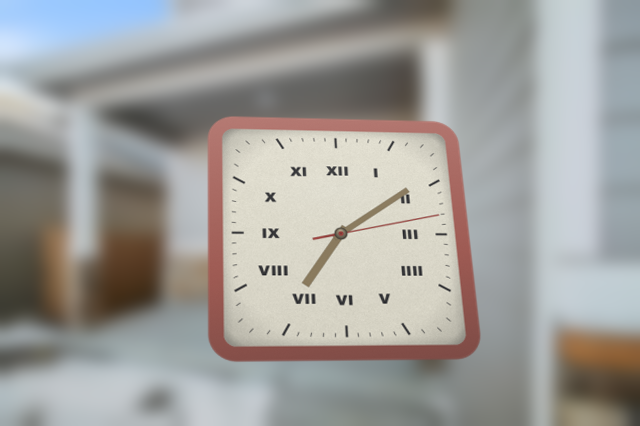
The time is {"hour": 7, "minute": 9, "second": 13}
